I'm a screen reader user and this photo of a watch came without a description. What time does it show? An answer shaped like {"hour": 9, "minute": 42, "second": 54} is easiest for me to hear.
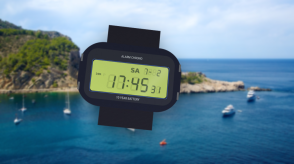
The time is {"hour": 17, "minute": 45, "second": 31}
